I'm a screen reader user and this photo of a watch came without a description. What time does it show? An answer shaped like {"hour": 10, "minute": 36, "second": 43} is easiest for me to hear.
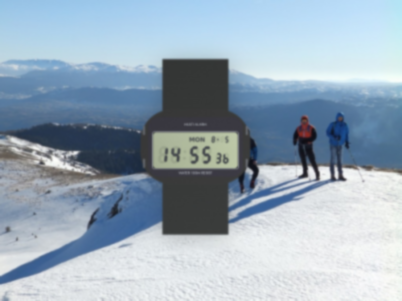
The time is {"hour": 14, "minute": 55, "second": 36}
